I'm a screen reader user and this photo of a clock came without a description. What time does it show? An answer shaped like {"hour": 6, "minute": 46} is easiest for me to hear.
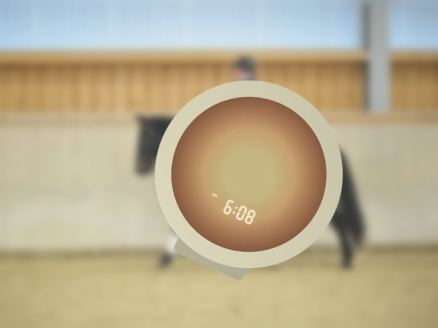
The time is {"hour": 6, "minute": 8}
